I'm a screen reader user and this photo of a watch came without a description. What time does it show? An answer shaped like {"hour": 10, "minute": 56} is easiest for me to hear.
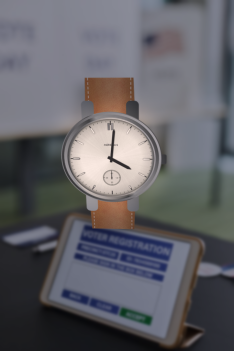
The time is {"hour": 4, "minute": 1}
